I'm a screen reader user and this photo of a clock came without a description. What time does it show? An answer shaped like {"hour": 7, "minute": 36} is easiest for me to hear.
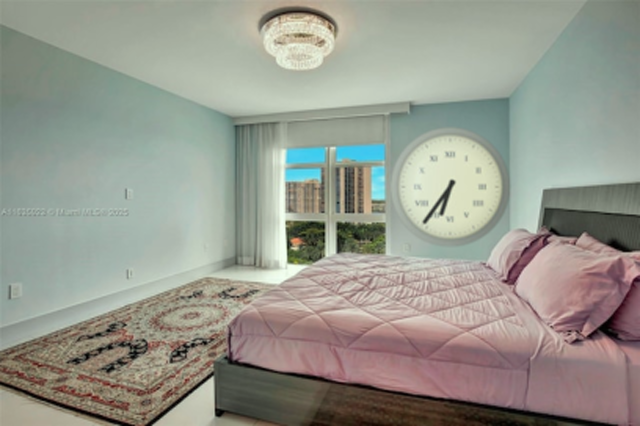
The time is {"hour": 6, "minute": 36}
